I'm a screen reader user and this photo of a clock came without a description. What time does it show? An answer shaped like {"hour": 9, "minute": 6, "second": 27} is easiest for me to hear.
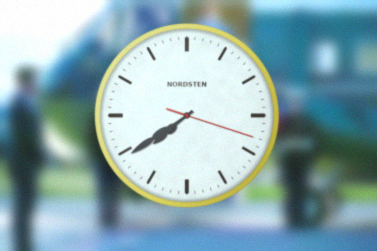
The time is {"hour": 7, "minute": 39, "second": 18}
